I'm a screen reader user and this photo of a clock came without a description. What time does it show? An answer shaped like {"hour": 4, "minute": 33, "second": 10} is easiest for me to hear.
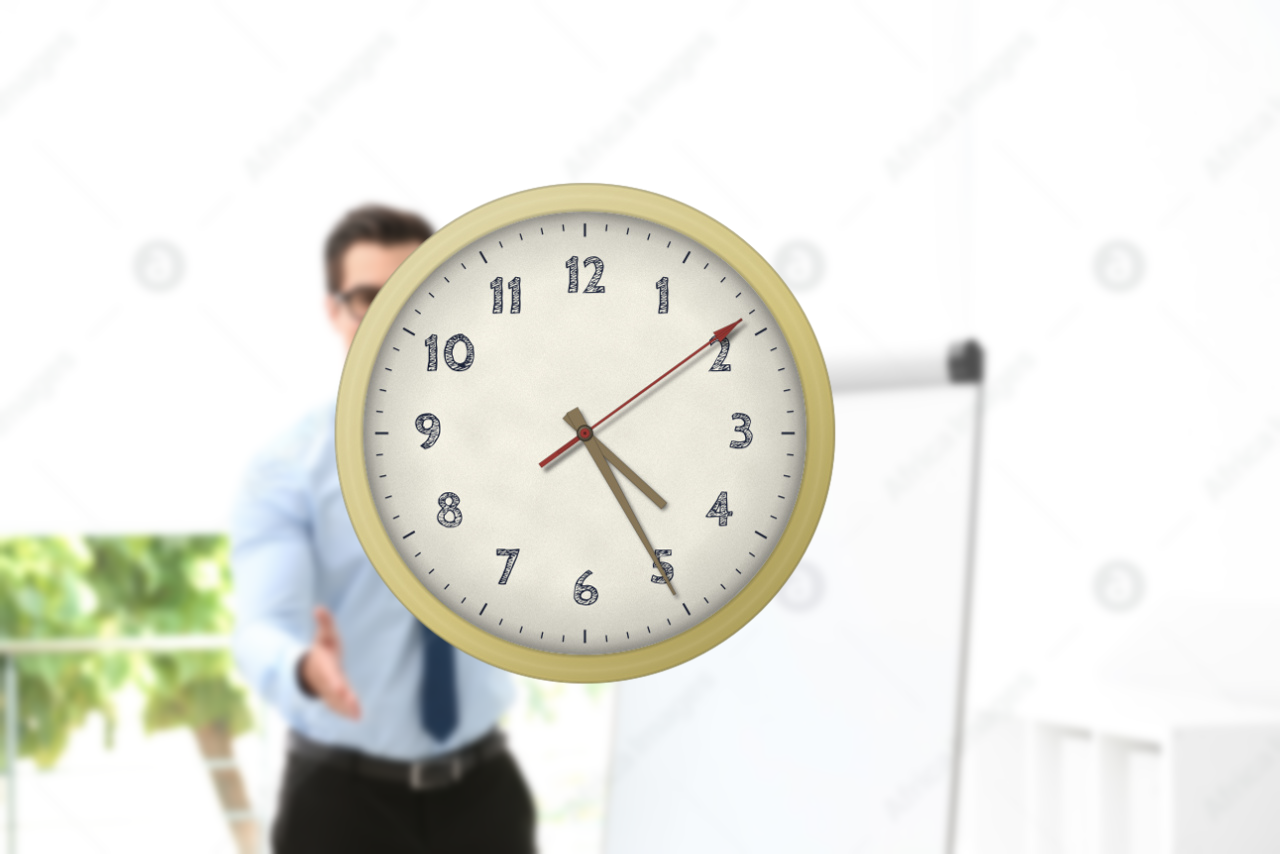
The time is {"hour": 4, "minute": 25, "second": 9}
